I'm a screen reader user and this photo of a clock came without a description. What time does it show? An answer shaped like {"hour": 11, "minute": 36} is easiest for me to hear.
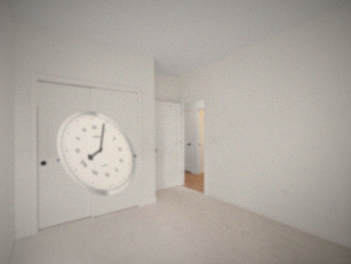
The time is {"hour": 8, "minute": 4}
